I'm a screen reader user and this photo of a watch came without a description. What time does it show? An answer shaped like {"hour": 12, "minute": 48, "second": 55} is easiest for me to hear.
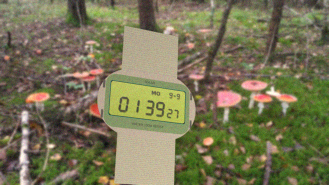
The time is {"hour": 1, "minute": 39, "second": 27}
